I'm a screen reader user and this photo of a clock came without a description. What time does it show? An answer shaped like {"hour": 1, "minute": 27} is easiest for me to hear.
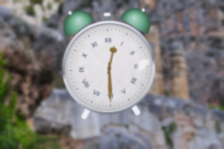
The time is {"hour": 12, "minute": 30}
